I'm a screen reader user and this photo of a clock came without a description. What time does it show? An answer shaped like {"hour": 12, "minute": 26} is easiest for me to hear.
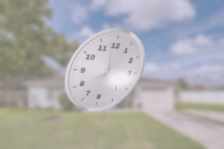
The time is {"hour": 7, "minute": 58}
